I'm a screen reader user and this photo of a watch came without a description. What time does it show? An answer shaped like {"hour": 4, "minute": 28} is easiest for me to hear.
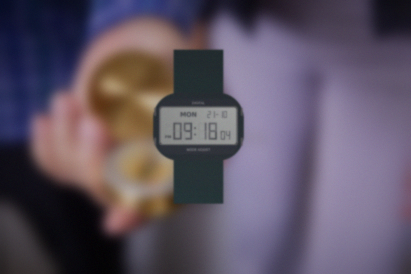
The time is {"hour": 9, "minute": 18}
